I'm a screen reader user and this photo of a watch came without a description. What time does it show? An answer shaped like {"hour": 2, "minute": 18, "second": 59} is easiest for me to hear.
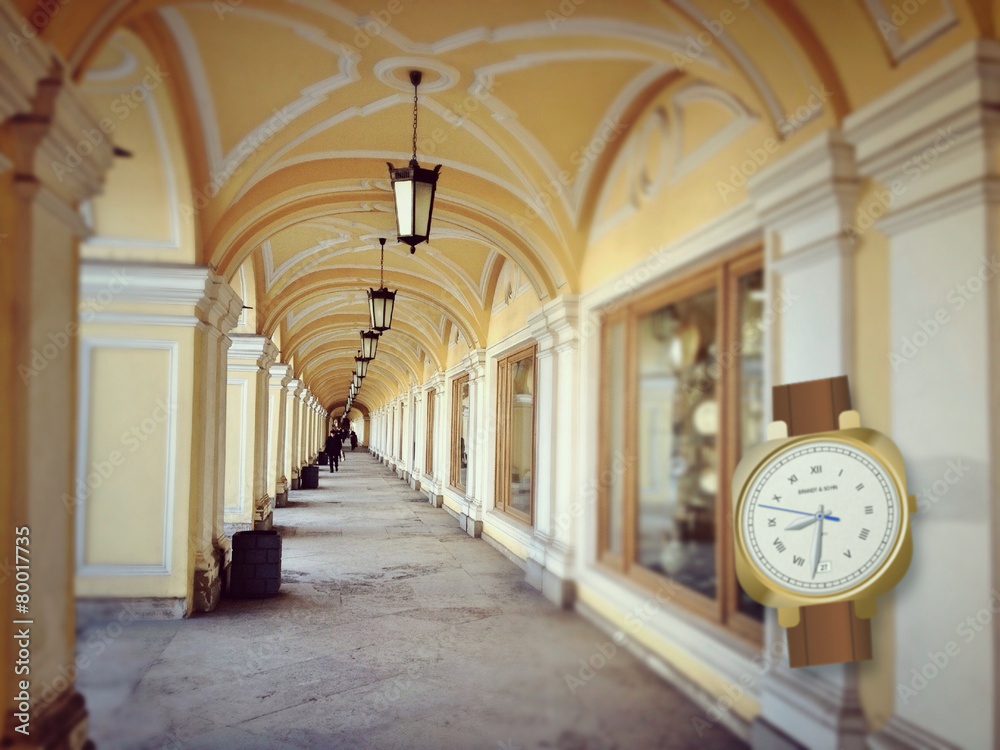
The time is {"hour": 8, "minute": 31, "second": 48}
